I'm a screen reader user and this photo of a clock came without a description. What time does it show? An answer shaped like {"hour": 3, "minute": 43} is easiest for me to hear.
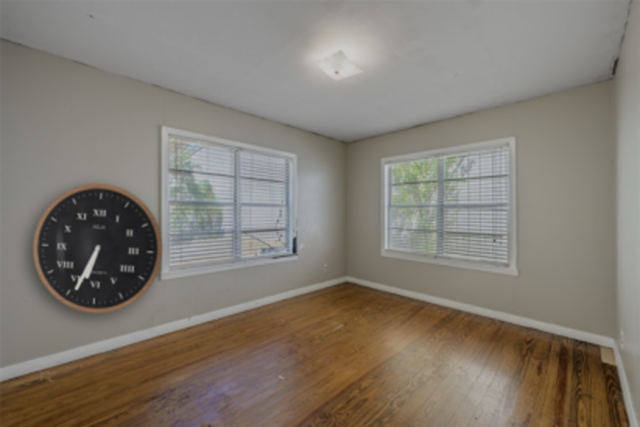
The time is {"hour": 6, "minute": 34}
